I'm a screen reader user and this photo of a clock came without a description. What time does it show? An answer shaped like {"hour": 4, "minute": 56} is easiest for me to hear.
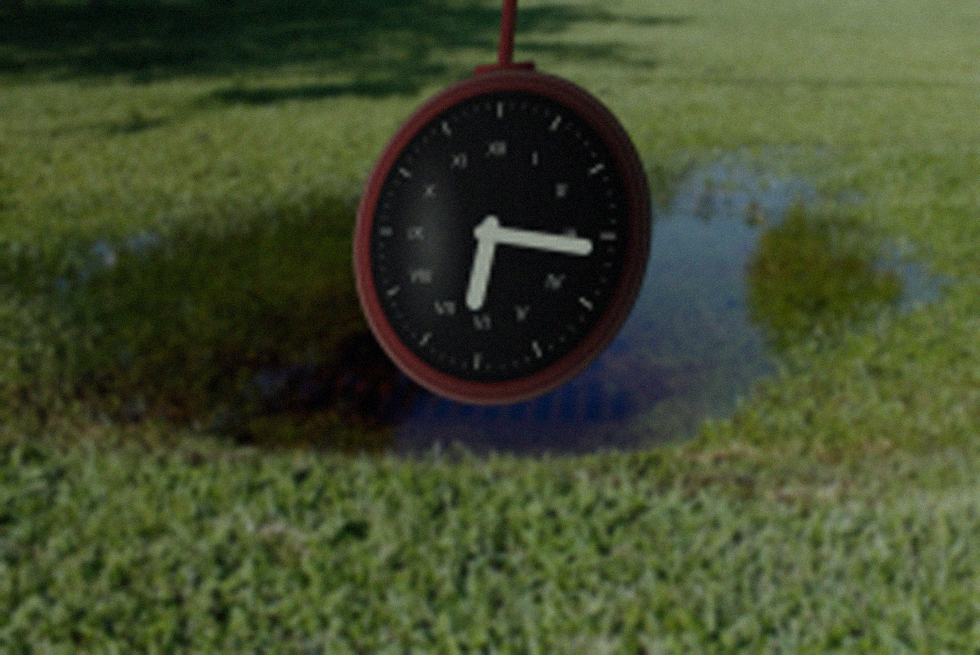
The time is {"hour": 6, "minute": 16}
